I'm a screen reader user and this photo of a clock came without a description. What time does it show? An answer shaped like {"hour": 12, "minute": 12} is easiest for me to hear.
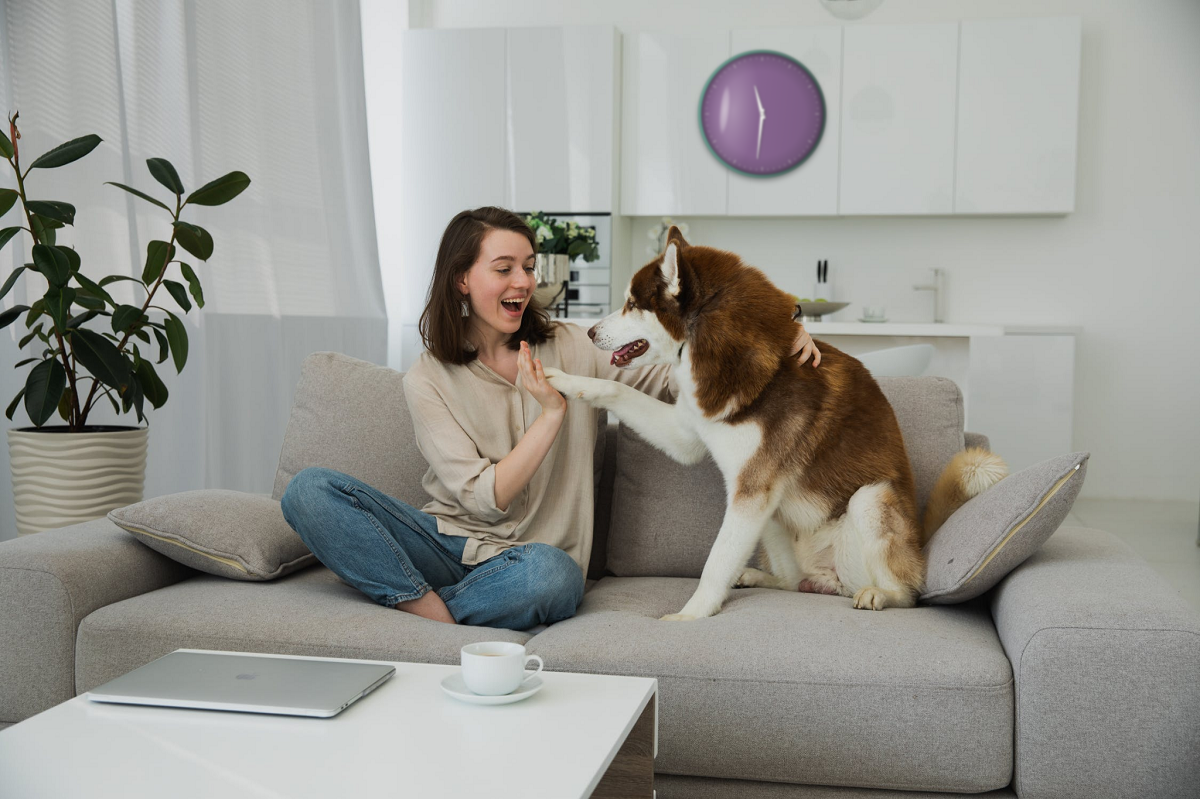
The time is {"hour": 11, "minute": 31}
